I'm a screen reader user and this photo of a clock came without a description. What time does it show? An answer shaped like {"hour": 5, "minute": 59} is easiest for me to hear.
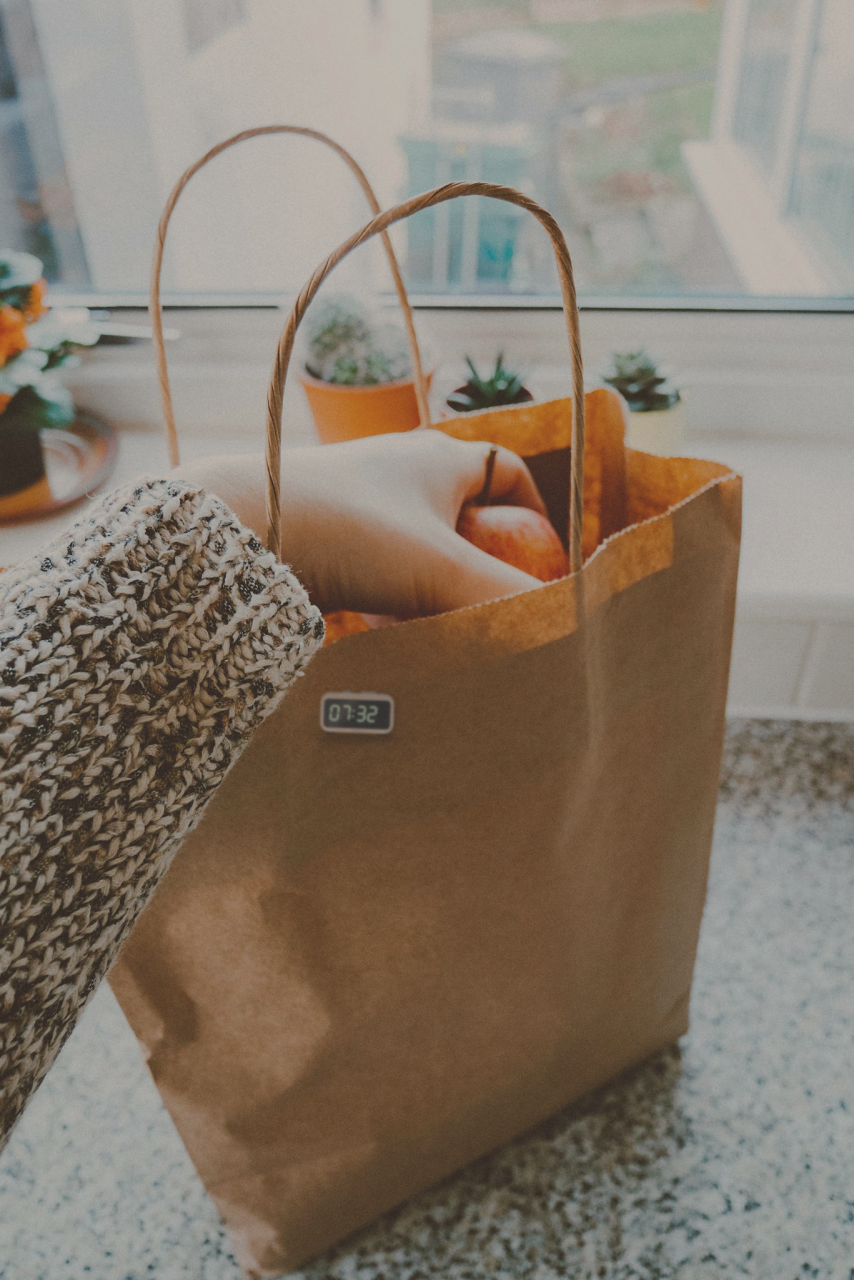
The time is {"hour": 7, "minute": 32}
